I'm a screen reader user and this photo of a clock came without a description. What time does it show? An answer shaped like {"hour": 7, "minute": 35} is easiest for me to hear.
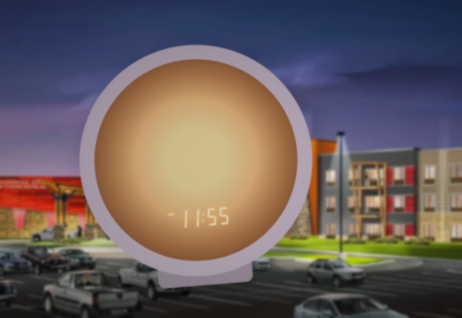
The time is {"hour": 11, "minute": 55}
